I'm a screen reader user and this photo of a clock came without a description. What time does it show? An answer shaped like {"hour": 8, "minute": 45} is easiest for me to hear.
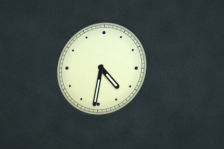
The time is {"hour": 4, "minute": 31}
